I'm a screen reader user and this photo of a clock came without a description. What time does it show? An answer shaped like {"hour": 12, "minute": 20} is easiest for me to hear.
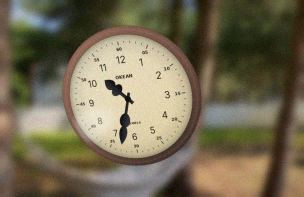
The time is {"hour": 10, "minute": 33}
